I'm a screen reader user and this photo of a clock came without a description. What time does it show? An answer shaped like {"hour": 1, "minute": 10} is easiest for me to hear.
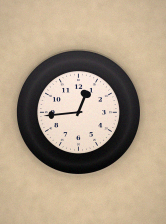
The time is {"hour": 12, "minute": 44}
